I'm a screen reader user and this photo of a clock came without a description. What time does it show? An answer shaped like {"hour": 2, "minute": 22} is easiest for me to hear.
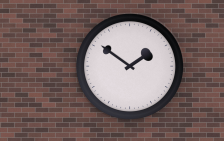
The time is {"hour": 1, "minute": 51}
